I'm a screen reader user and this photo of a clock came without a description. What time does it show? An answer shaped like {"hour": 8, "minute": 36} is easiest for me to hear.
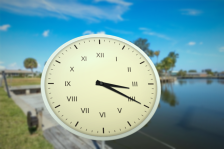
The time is {"hour": 3, "minute": 20}
